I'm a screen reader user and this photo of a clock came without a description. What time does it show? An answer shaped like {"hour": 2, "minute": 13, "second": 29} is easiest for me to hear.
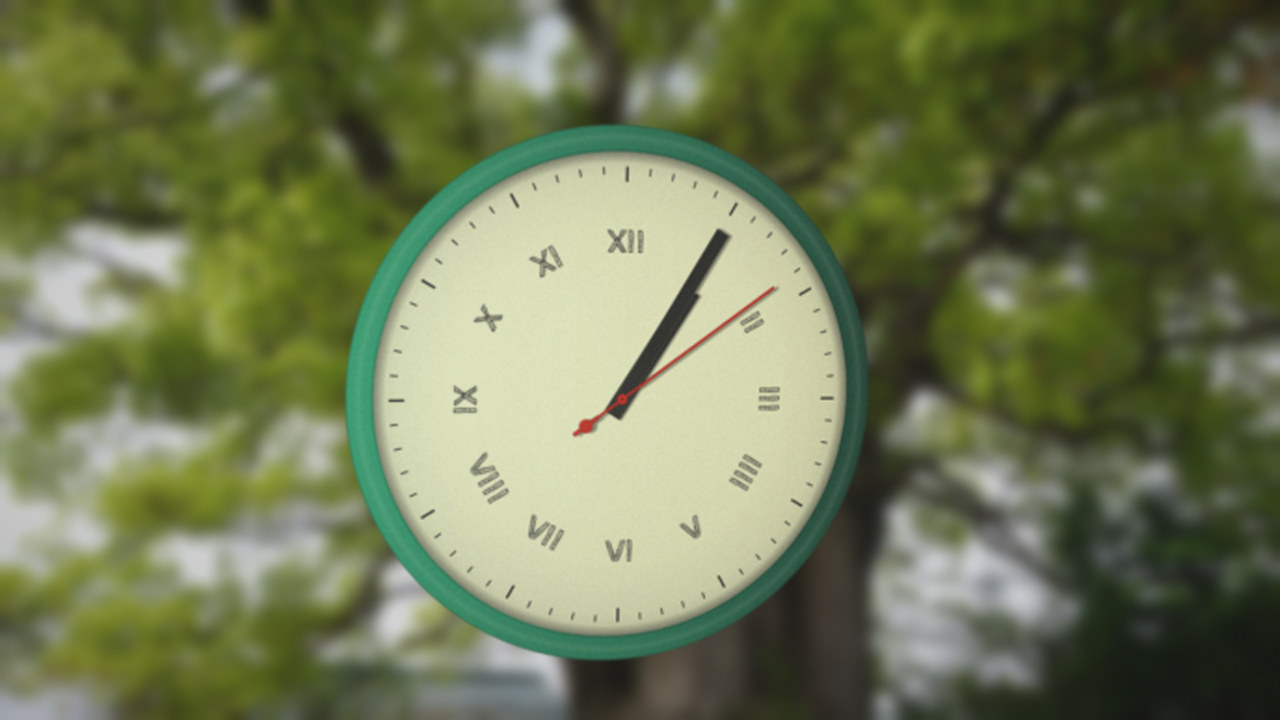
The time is {"hour": 1, "minute": 5, "second": 9}
